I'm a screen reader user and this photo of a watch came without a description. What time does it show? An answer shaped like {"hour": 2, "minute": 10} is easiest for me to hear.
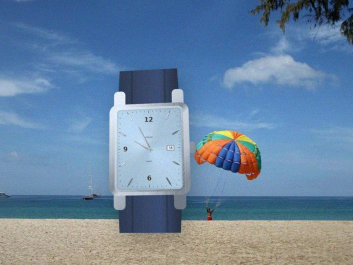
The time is {"hour": 9, "minute": 56}
